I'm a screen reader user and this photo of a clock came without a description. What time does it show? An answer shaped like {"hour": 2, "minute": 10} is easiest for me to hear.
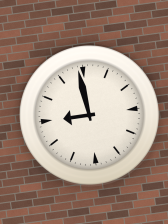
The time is {"hour": 8, "minute": 59}
